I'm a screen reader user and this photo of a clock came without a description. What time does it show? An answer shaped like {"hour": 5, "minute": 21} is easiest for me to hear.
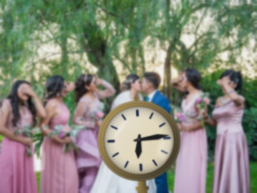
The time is {"hour": 6, "minute": 14}
